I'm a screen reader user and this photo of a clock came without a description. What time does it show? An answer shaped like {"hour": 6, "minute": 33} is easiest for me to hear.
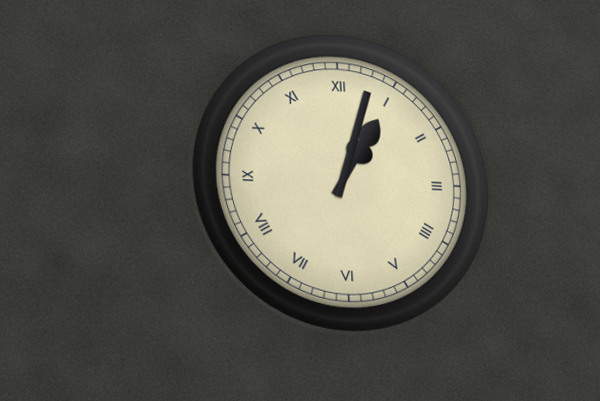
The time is {"hour": 1, "minute": 3}
